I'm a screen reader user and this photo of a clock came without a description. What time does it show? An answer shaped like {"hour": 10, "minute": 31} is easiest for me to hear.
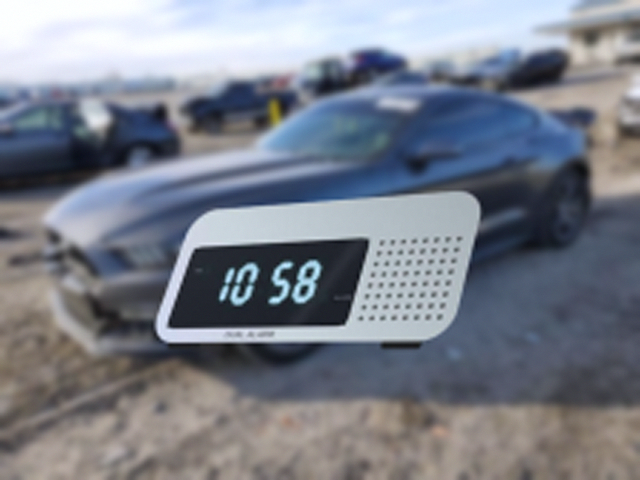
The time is {"hour": 10, "minute": 58}
